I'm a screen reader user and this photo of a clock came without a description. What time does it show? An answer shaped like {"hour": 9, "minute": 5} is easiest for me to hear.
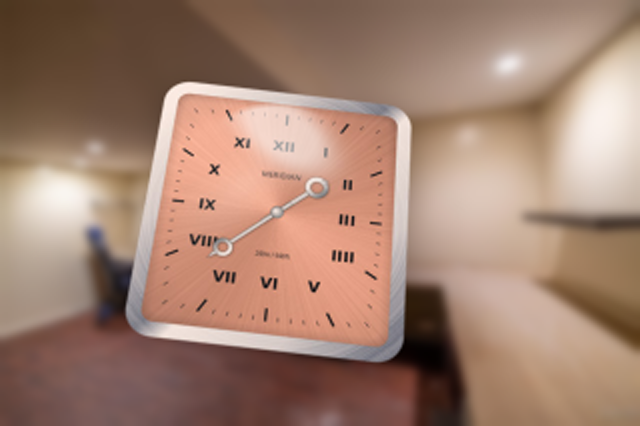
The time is {"hour": 1, "minute": 38}
